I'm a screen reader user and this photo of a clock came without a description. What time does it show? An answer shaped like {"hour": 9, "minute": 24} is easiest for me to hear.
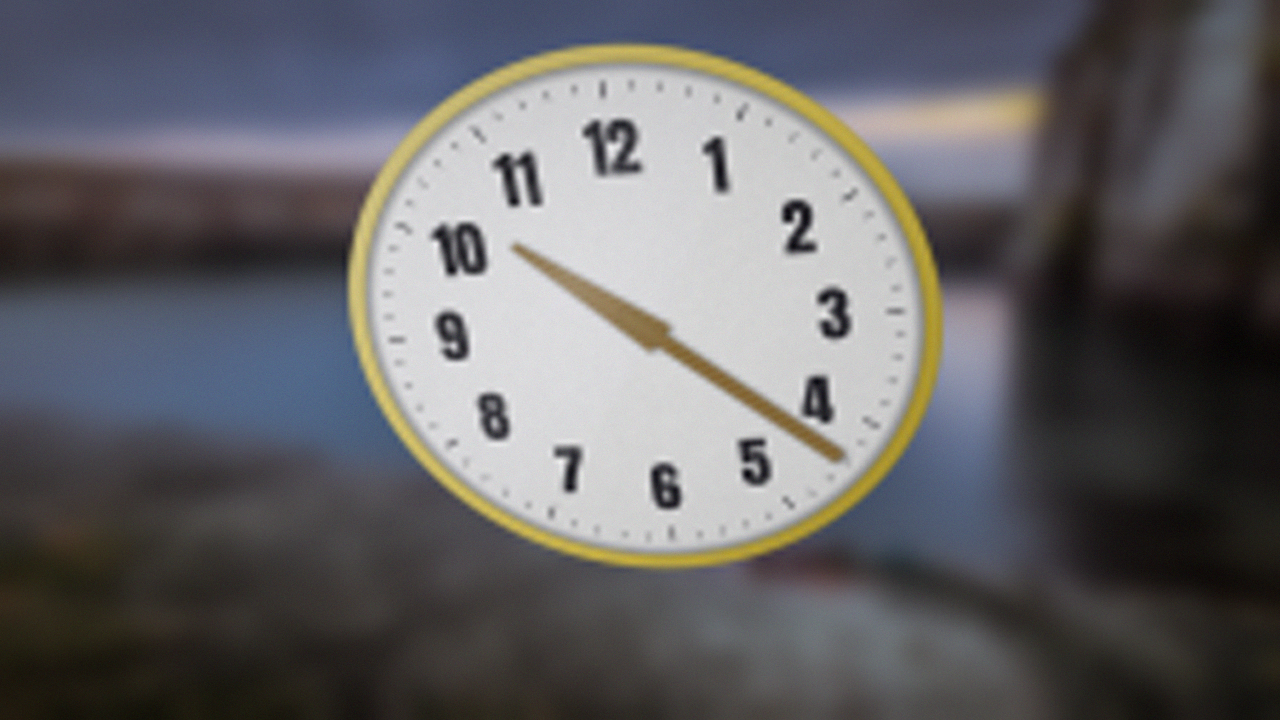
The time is {"hour": 10, "minute": 22}
